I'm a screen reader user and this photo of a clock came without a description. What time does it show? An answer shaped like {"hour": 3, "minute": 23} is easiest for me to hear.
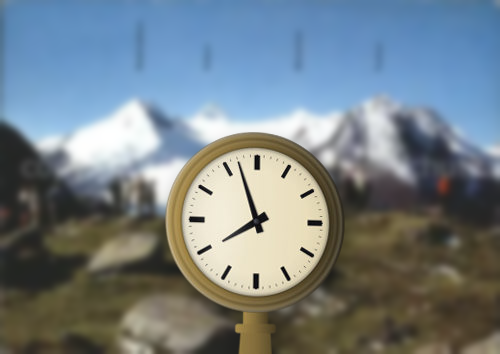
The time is {"hour": 7, "minute": 57}
